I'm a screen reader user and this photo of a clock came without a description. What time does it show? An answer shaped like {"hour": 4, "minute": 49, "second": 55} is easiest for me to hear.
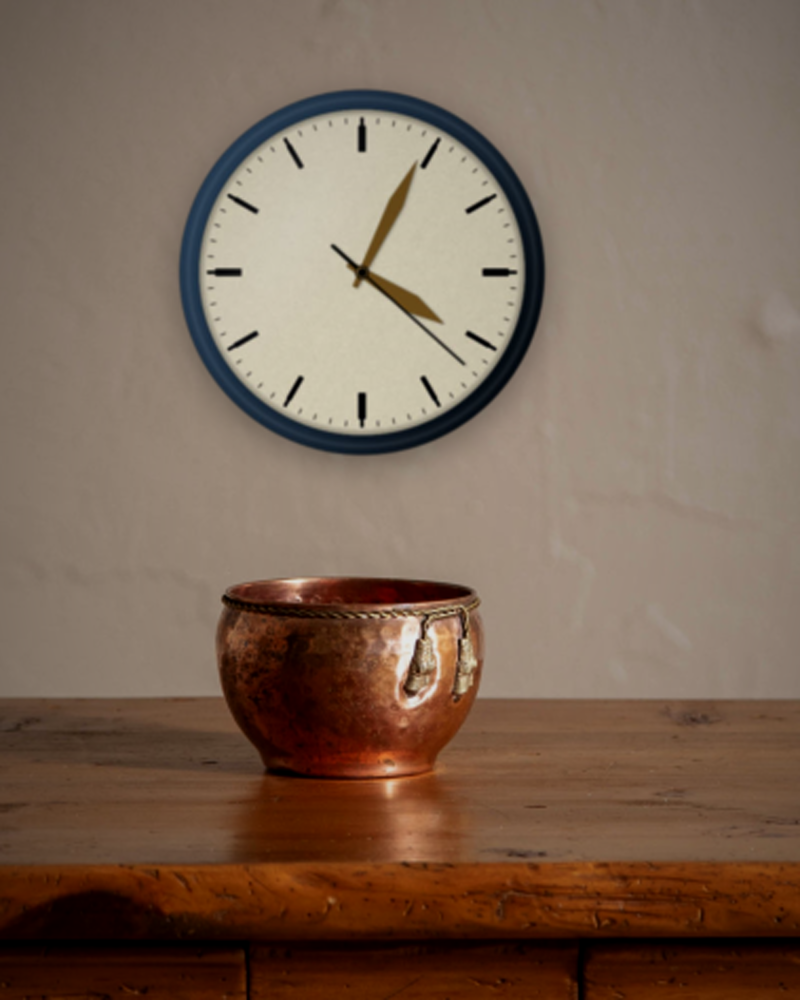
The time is {"hour": 4, "minute": 4, "second": 22}
